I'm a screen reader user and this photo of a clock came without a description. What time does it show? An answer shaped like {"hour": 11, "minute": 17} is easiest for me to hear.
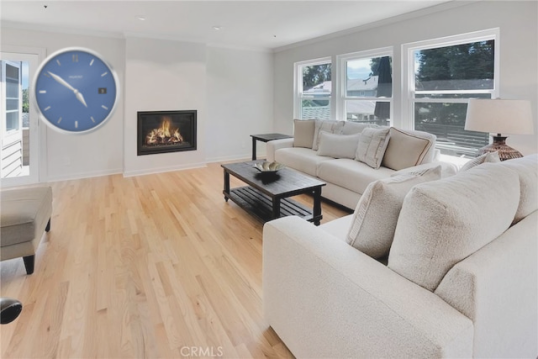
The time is {"hour": 4, "minute": 51}
